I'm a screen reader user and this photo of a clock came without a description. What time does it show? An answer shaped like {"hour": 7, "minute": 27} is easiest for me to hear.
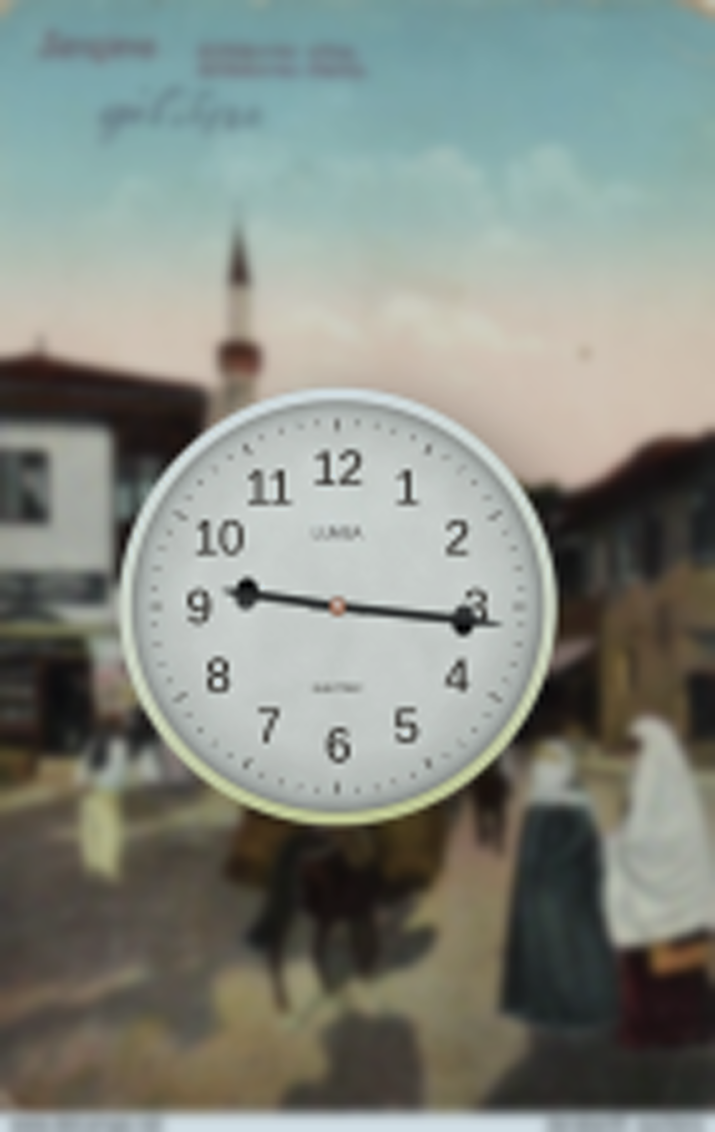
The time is {"hour": 9, "minute": 16}
